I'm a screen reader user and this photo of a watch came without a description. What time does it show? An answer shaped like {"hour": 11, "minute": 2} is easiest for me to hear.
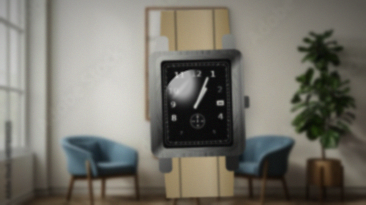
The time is {"hour": 1, "minute": 4}
